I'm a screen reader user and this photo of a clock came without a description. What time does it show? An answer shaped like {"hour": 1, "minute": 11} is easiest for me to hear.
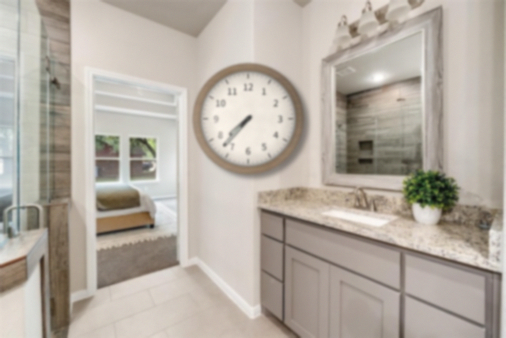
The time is {"hour": 7, "minute": 37}
